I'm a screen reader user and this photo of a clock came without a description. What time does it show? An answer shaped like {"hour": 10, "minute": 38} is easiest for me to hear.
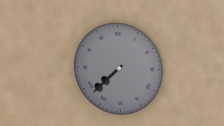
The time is {"hour": 7, "minute": 38}
